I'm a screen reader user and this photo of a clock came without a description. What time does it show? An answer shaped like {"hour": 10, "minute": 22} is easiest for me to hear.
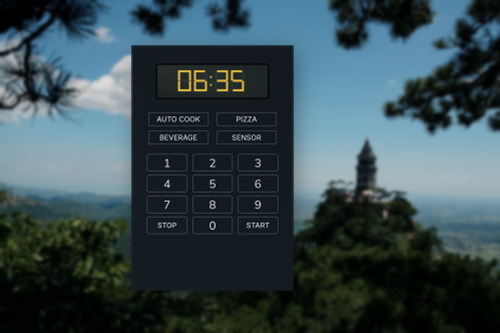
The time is {"hour": 6, "minute": 35}
